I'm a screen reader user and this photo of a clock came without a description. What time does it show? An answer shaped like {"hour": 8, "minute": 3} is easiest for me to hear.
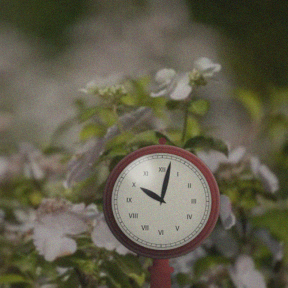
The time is {"hour": 10, "minute": 2}
